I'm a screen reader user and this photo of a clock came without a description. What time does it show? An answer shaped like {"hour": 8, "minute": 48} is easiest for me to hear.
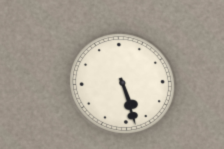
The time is {"hour": 5, "minute": 28}
